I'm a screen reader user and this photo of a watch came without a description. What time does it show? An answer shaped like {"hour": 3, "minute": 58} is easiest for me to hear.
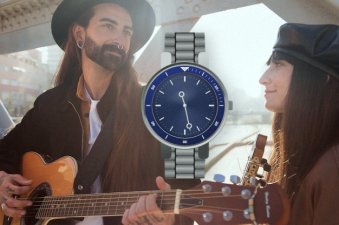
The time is {"hour": 11, "minute": 28}
